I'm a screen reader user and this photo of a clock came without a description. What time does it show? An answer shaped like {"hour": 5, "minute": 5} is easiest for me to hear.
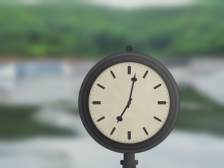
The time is {"hour": 7, "minute": 2}
